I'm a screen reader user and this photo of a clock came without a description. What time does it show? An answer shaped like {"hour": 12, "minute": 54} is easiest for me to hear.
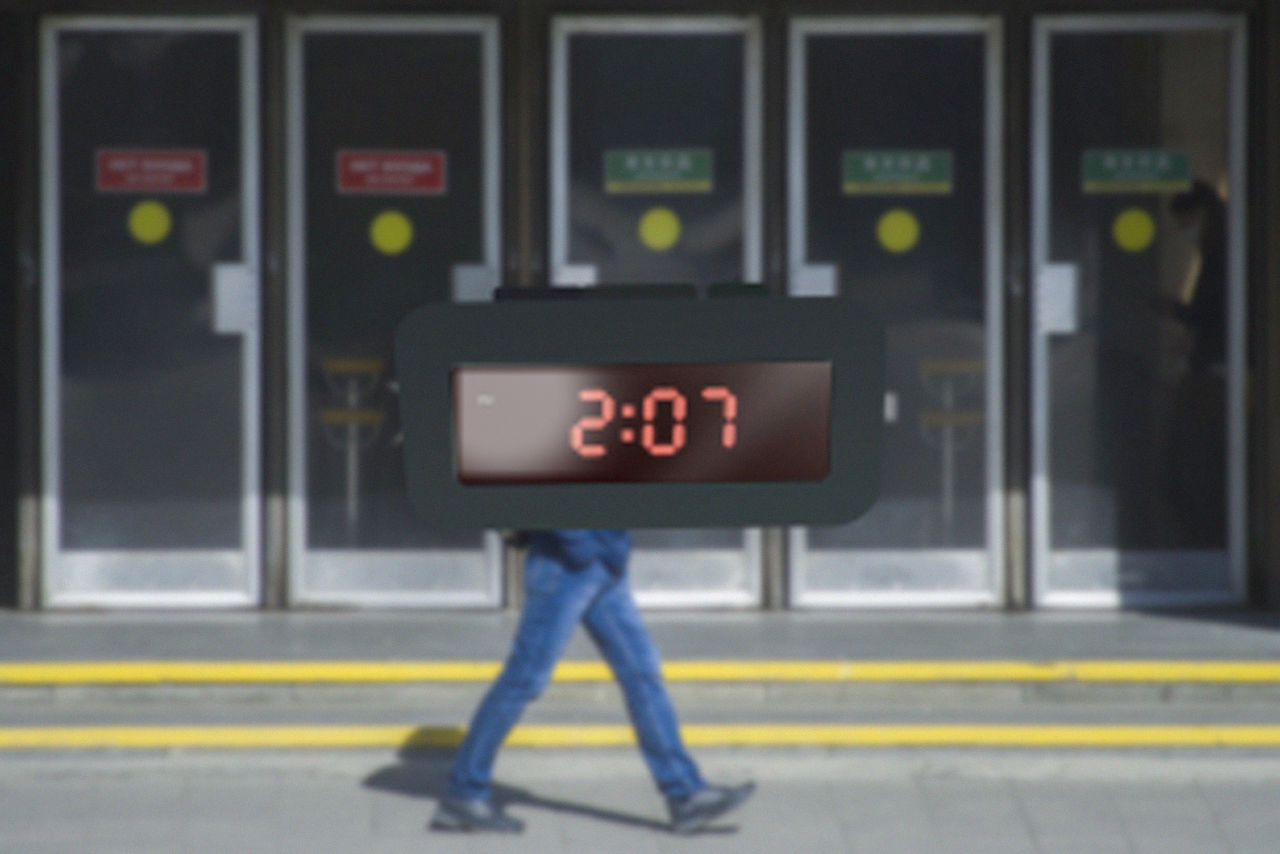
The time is {"hour": 2, "minute": 7}
